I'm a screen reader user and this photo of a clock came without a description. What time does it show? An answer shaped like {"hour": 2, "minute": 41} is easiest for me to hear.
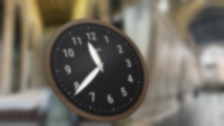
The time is {"hour": 11, "minute": 39}
